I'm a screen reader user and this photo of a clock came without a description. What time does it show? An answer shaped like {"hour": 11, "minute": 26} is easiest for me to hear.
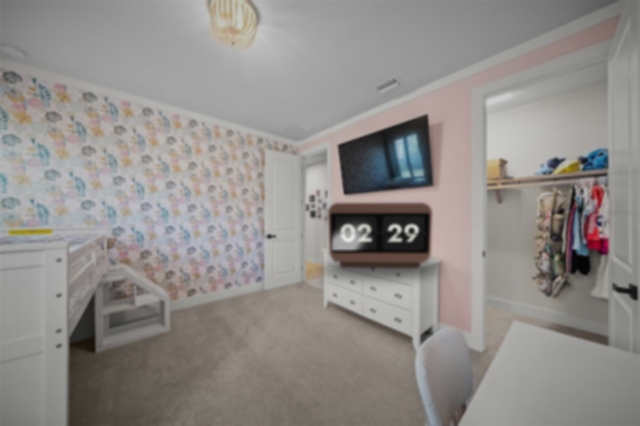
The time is {"hour": 2, "minute": 29}
